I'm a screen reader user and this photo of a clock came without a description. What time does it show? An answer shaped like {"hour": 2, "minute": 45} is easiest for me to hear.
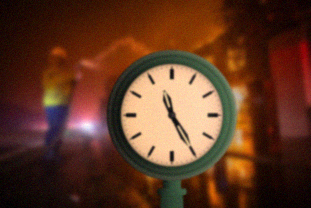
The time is {"hour": 11, "minute": 25}
